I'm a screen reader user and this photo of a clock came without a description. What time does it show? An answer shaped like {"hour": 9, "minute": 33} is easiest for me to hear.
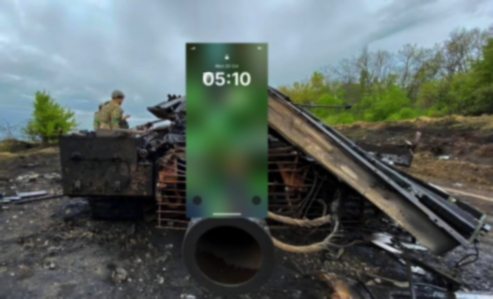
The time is {"hour": 5, "minute": 10}
